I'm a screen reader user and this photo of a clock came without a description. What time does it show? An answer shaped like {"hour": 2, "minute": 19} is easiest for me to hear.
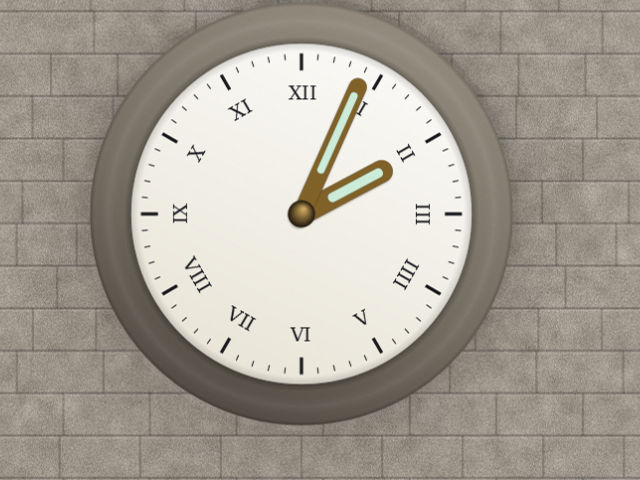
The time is {"hour": 2, "minute": 4}
